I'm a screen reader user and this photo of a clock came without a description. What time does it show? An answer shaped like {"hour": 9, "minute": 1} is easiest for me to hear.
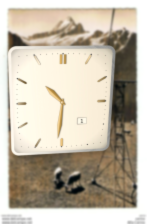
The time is {"hour": 10, "minute": 31}
